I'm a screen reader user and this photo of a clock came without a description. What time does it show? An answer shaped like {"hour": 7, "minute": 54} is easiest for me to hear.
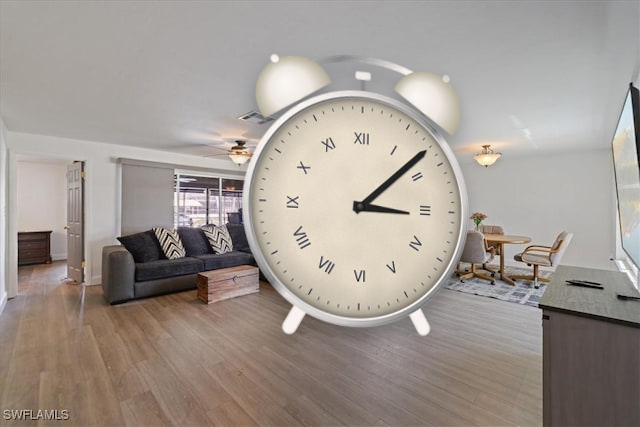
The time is {"hour": 3, "minute": 8}
